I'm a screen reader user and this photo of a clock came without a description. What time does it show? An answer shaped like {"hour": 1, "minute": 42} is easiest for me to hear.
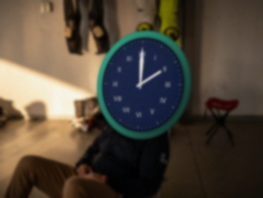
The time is {"hour": 2, "minute": 0}
